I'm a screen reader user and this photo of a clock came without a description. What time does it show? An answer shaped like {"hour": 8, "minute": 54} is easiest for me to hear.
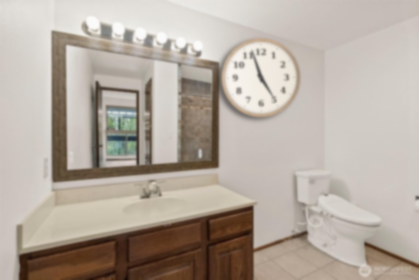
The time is {"hour": 4, "minute": 57}
